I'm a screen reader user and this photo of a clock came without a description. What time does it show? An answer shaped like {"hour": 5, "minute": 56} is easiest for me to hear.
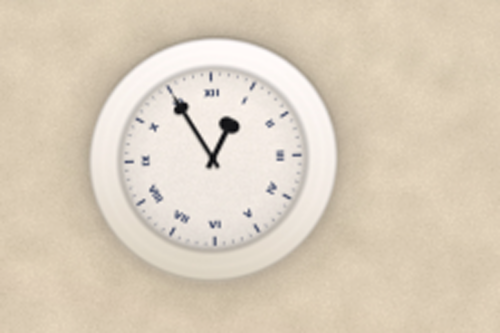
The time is {"hour": 12, "minute": 55}
